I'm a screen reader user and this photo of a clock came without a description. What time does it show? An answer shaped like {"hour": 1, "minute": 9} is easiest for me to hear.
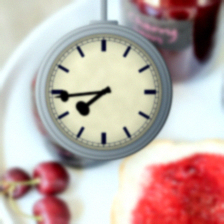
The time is {"hour": 7, "minute": 44}
